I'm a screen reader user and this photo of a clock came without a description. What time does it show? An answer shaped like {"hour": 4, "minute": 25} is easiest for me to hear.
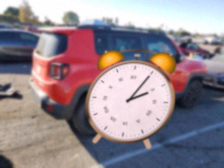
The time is {"hour": 2, "minute": 5}
